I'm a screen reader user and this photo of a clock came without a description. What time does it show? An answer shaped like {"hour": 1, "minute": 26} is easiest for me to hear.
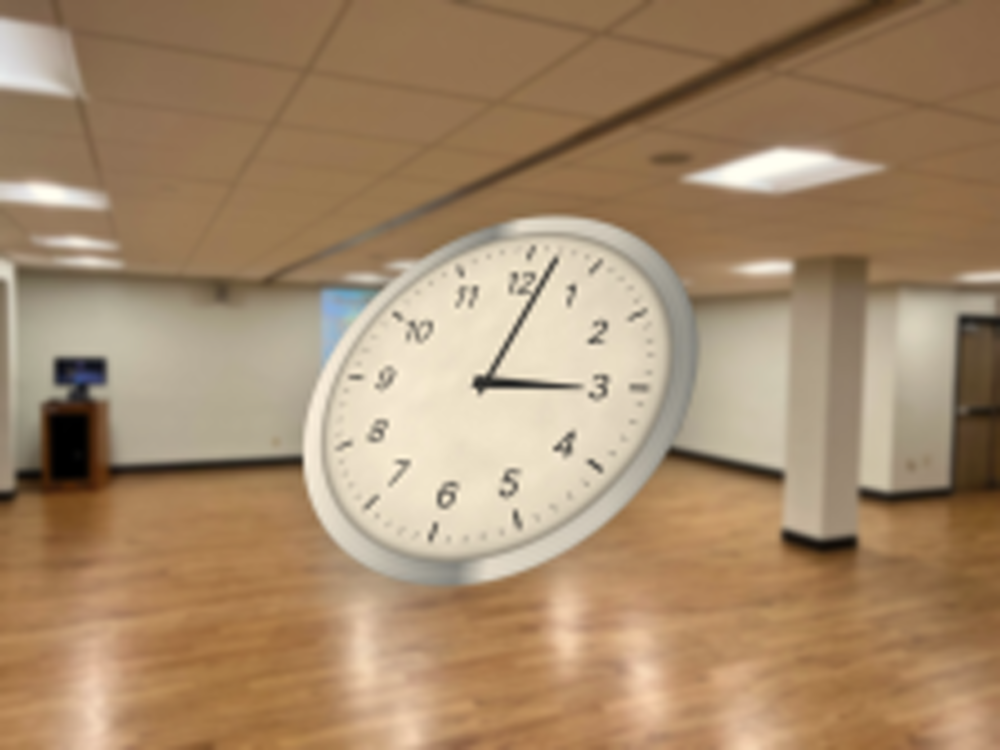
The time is {"hour": 3, "minute": 2}
